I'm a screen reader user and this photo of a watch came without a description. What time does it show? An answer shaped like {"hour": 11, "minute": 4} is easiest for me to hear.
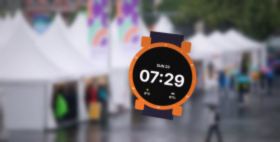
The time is {"hour": 7, "minute": 29}
